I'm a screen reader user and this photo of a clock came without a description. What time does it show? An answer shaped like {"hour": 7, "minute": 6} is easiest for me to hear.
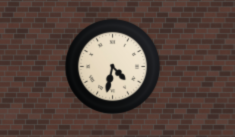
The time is {"hour": 4, "minute": 32}
